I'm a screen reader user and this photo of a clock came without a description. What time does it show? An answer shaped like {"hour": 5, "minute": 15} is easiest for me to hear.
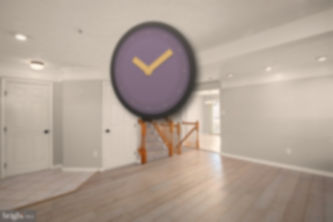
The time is {"hour": 10, "minute": 9}
